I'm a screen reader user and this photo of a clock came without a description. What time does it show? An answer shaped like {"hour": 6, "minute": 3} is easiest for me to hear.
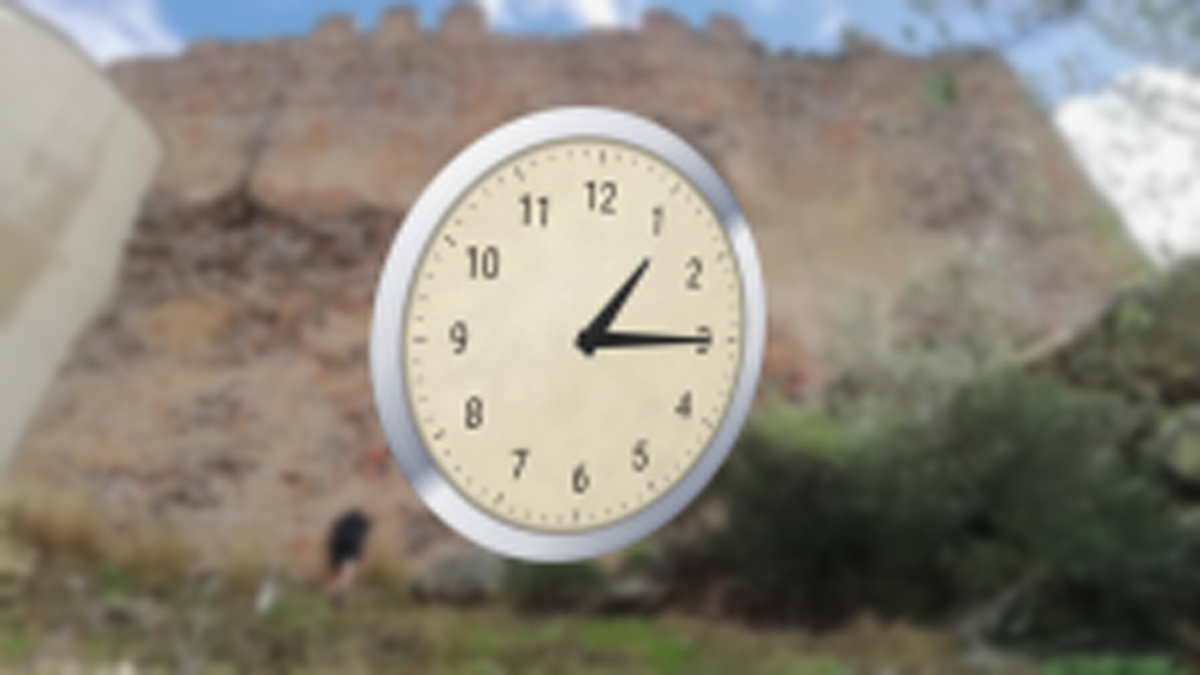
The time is {"hour": 1, "minute": 15}
